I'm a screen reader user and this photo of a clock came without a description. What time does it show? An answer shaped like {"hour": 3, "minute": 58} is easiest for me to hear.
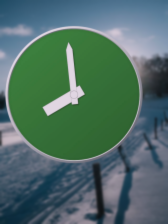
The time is {"hour": 7, "minute": 59}
